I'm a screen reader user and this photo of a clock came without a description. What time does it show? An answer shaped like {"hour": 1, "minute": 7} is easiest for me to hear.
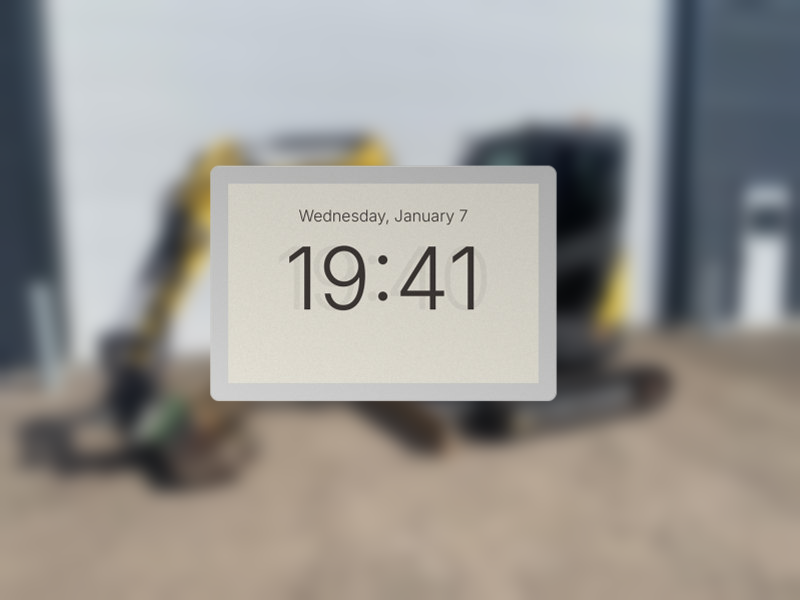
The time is {"hour": 19, "minute": 41}
